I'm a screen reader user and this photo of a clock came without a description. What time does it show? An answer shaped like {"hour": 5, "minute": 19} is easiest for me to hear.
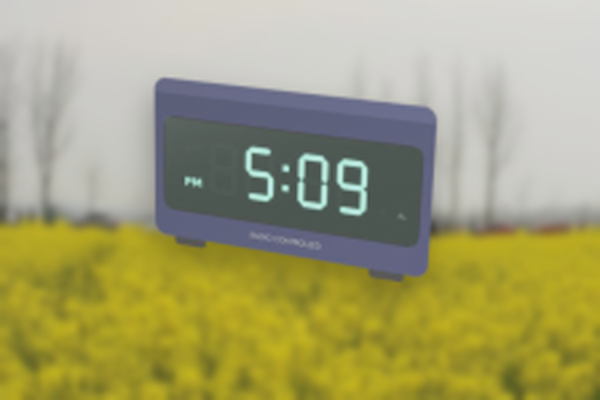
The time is {"hour": 5, "minute": 9}
